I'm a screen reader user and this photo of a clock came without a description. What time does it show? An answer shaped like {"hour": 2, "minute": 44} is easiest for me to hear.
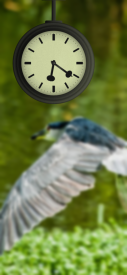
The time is {"hour": 6, "minute": 21}
